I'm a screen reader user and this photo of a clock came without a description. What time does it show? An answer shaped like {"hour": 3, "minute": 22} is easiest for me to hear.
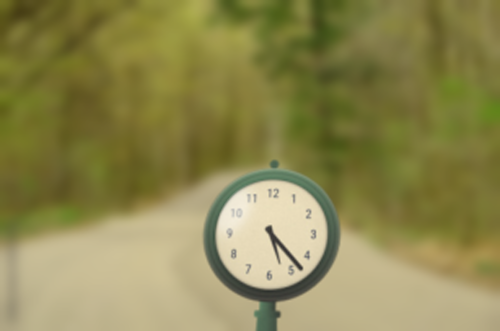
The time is {"hour": 5, "minute": 23}
